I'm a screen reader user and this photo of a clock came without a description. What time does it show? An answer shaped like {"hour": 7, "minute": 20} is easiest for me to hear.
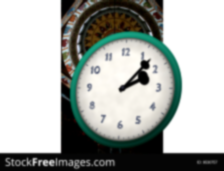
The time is {"hour": 2, "minute": 7}
